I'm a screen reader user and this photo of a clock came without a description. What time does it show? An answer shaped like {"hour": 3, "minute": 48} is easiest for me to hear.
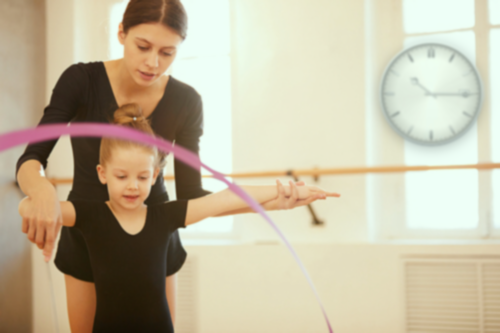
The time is {"hour": 10, "minute": 15}
